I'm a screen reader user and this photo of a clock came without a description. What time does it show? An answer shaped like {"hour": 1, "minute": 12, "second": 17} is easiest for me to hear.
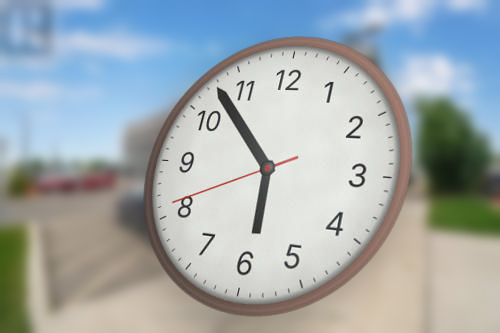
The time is {"hour": 5, "minute": 52, "second": 41}
